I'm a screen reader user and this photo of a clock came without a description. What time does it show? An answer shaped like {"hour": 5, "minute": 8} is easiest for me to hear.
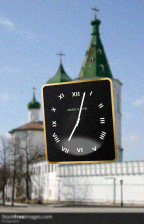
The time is {"hour": 7, "minute": 3}
